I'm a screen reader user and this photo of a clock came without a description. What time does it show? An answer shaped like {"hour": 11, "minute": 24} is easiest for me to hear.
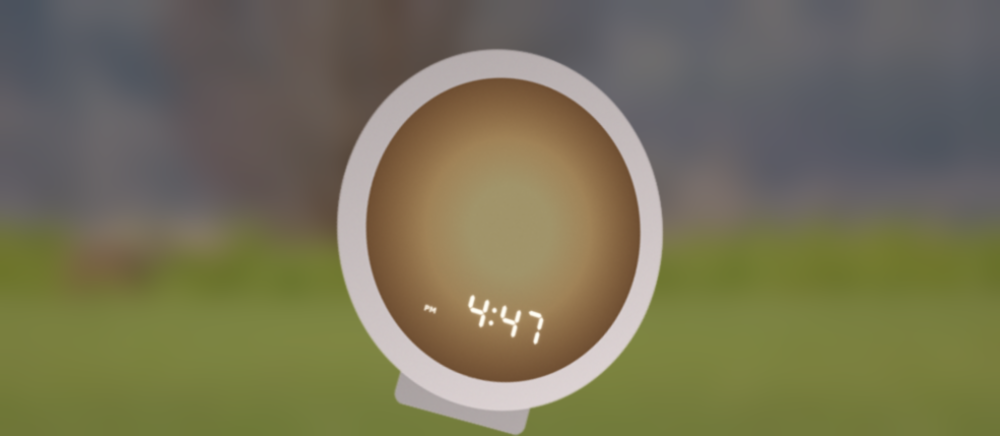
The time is {"hour": 4, "minute": 47}
